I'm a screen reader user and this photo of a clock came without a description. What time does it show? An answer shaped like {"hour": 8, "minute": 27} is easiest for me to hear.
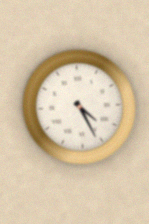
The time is {"hour": 4, "minute": 26}
